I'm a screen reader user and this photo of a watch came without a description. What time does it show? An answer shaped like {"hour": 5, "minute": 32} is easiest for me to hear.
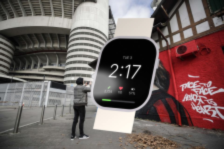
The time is {"hour": 2, "minute": 17}
